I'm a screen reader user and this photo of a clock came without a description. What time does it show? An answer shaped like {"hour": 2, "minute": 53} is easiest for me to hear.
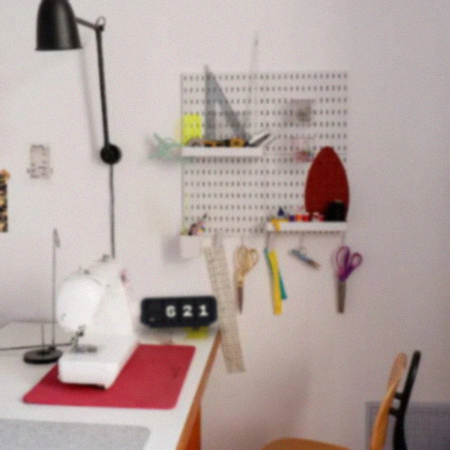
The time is {"hour": 6, "minute": 21}
